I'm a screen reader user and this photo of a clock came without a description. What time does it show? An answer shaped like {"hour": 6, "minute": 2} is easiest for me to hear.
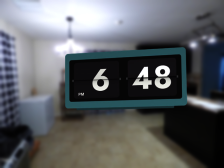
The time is {"hour": 6, "minute": 48}
